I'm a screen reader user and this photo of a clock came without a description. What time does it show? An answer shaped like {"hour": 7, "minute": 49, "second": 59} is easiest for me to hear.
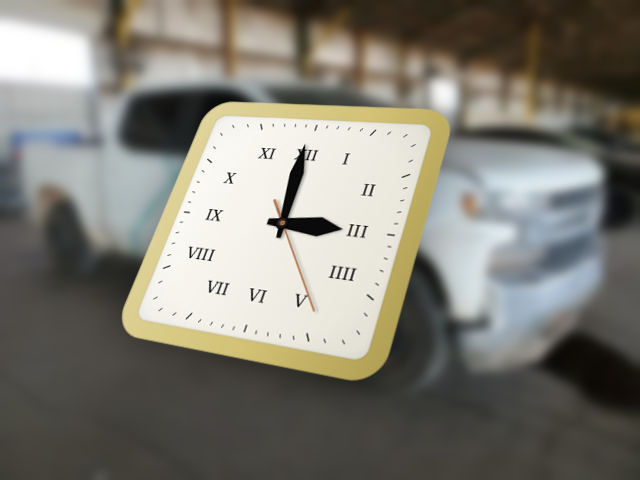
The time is {"hour": 2, "minute": 59, "second": 24}
